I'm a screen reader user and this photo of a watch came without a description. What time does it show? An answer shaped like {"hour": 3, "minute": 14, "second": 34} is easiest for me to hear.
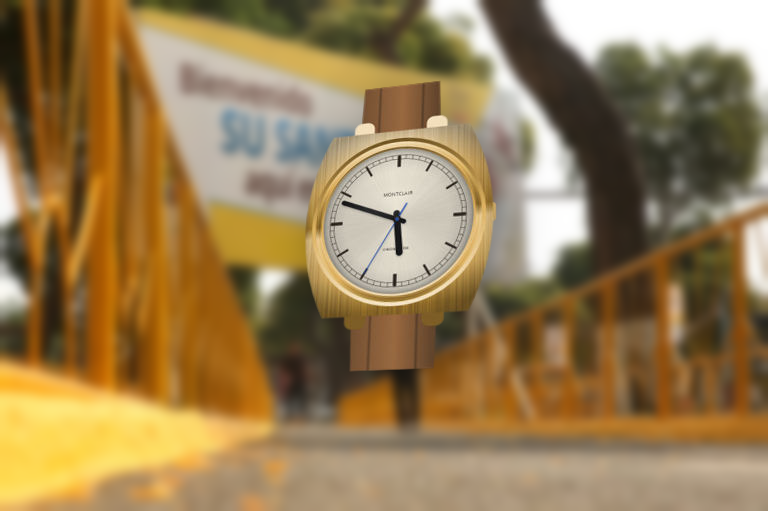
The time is {"hour": 5, "minute": 48, "second": 35}
